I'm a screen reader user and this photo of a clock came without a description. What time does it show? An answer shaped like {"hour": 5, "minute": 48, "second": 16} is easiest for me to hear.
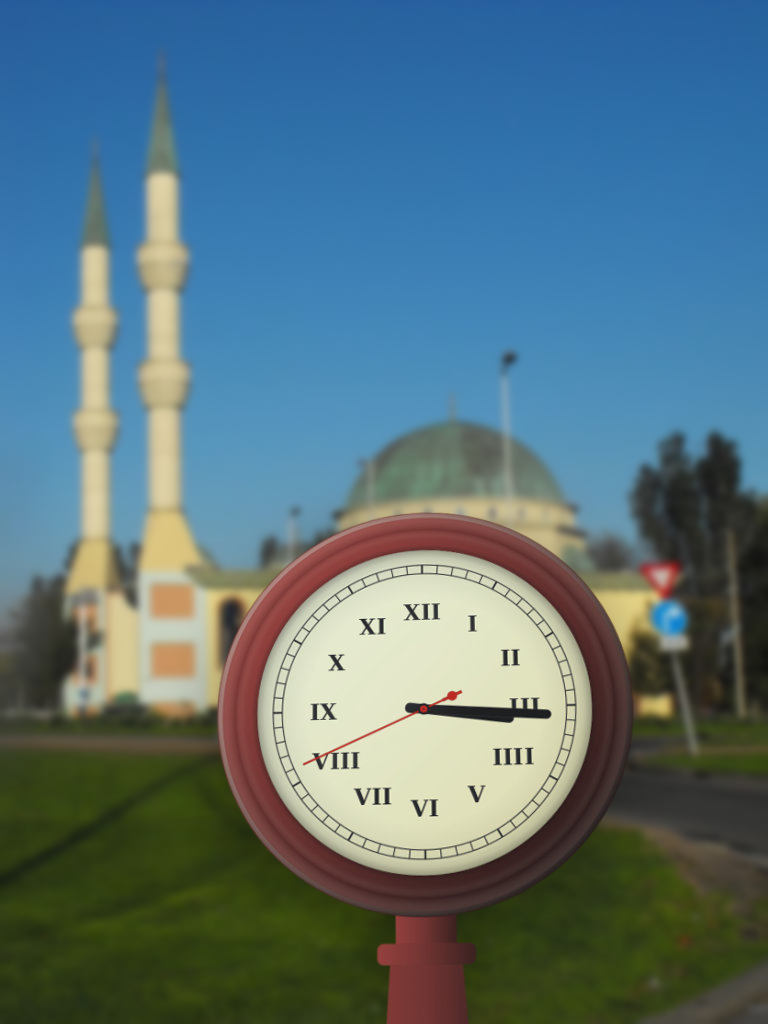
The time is {"hour": 3, "minute": 15, "second": 41}
